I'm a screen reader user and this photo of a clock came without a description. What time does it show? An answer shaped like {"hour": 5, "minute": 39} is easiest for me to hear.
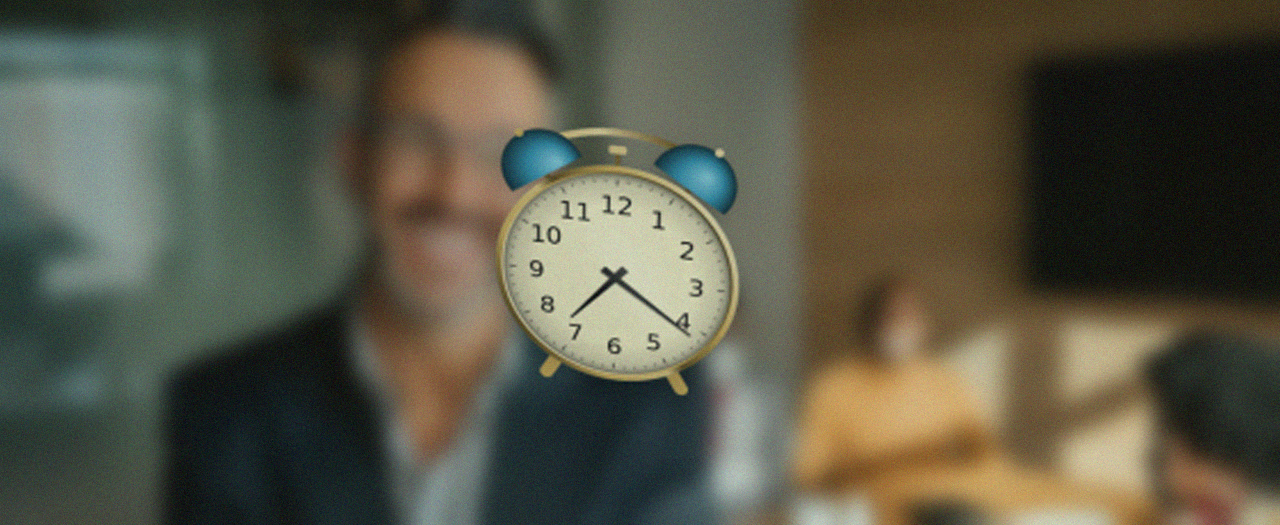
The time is {"hour": 7, "minute": 21}
